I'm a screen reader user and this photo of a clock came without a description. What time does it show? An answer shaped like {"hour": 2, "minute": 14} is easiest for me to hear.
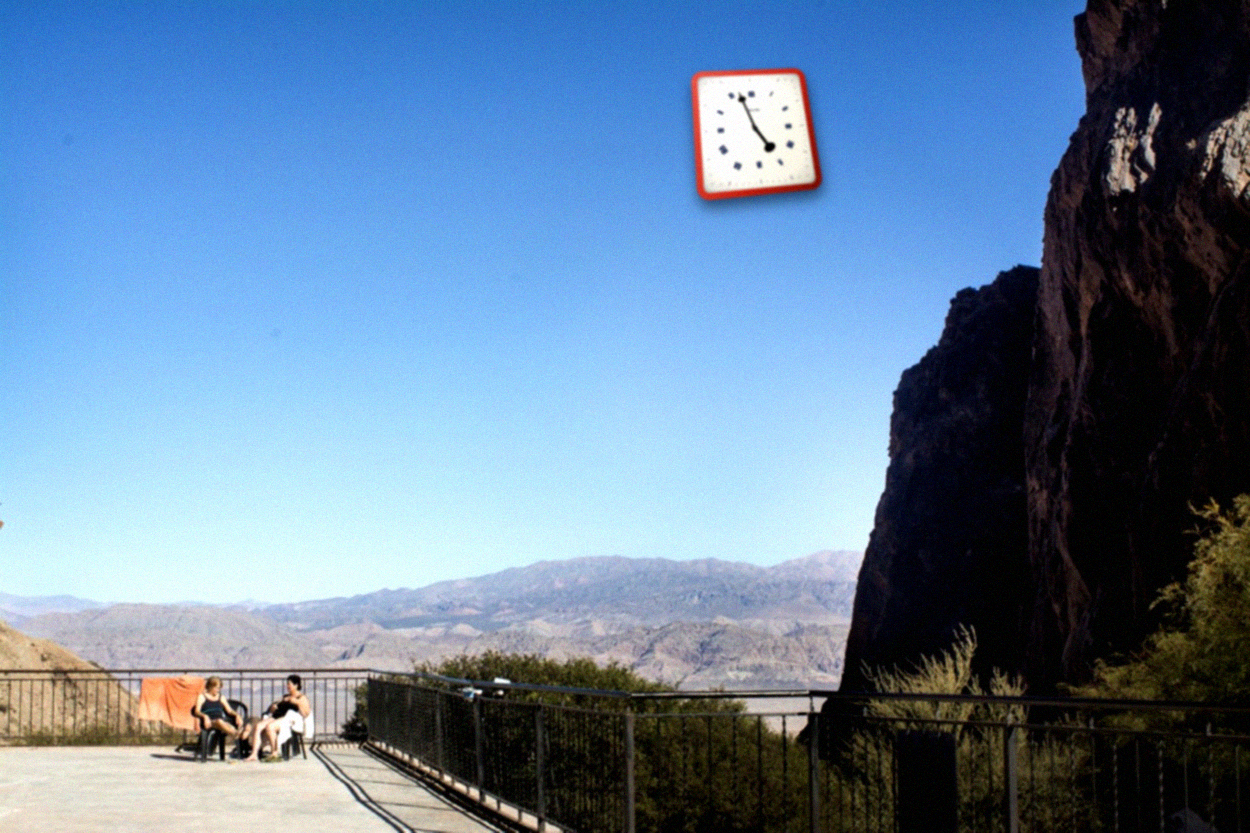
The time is {"hour": 4, "minute": 57}
